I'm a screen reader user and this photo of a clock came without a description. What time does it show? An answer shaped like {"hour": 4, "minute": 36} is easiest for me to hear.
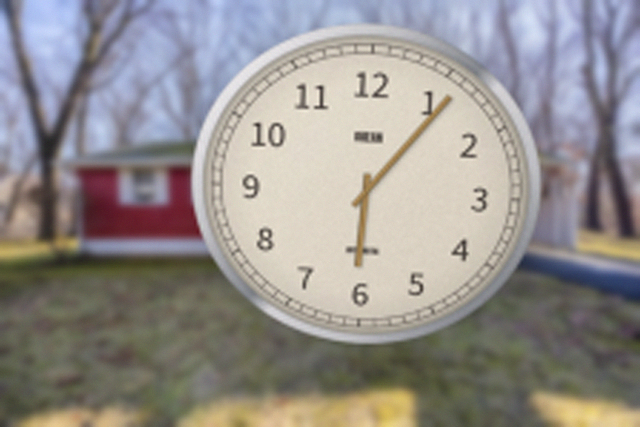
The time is {"hour": 6, "minute": 6}
